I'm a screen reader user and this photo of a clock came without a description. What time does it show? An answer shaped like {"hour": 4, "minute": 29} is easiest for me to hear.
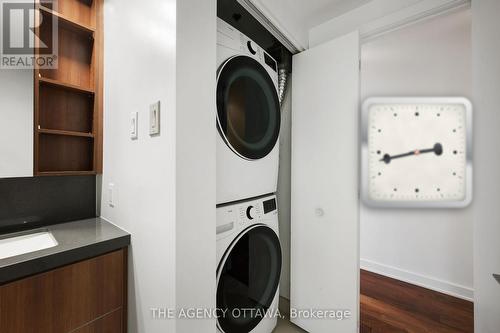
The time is {"hour": 2, "minute": 43}
